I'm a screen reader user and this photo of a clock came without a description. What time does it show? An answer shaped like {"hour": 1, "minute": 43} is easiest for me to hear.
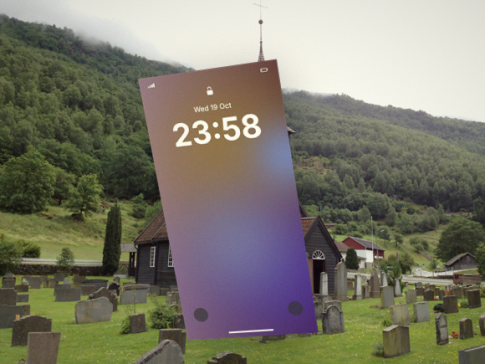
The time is {"hour": 23, "minute": 58}
